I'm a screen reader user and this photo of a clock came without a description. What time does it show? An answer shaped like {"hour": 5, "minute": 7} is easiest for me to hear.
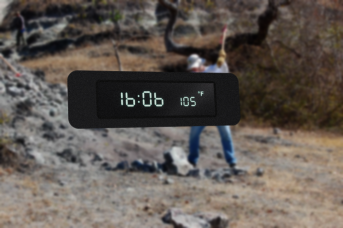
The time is {"hour": 16, "minute": 6}
